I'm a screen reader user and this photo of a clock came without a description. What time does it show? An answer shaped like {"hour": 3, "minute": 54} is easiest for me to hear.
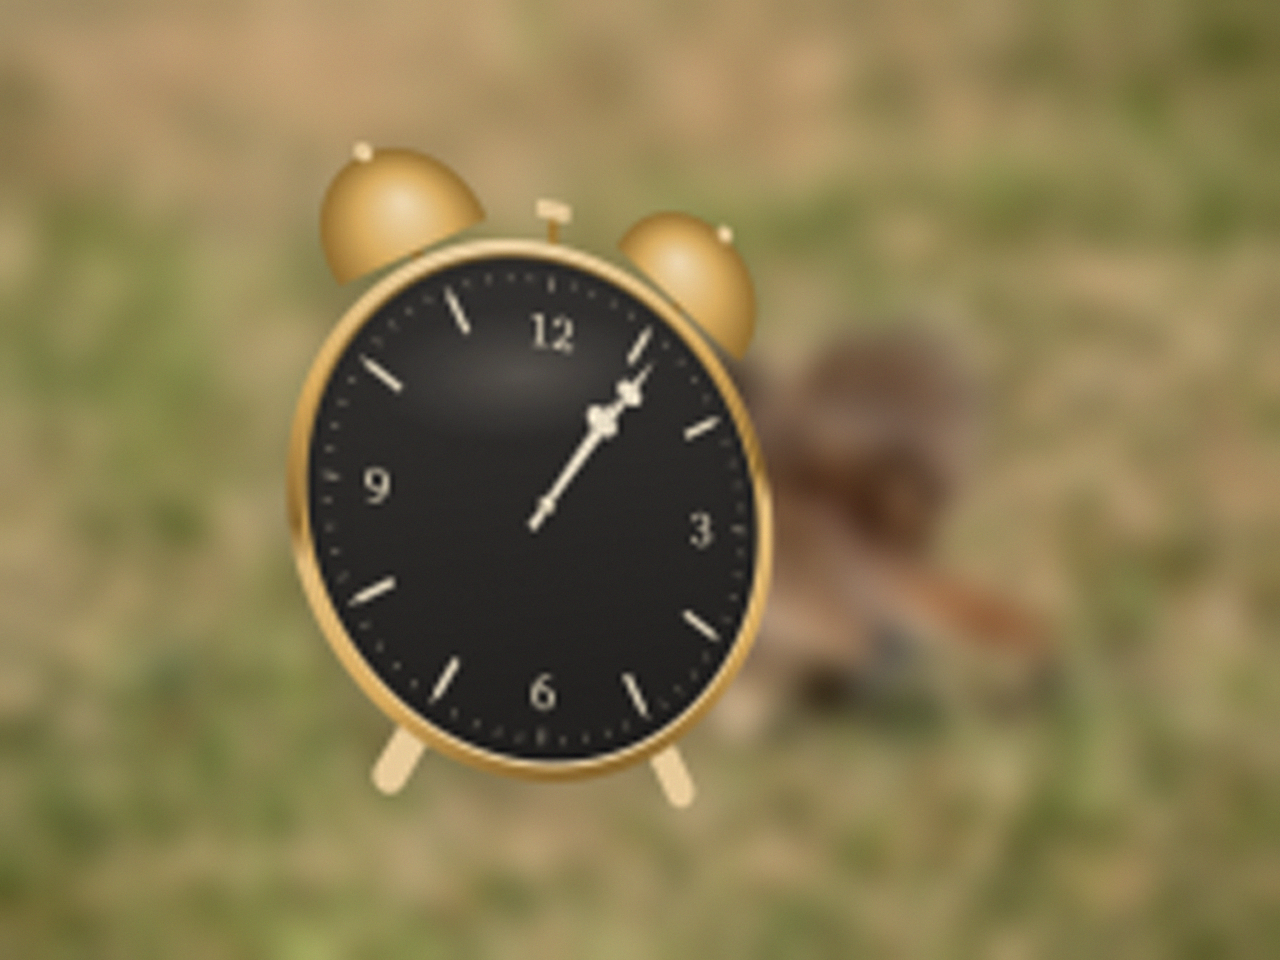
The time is {"hour": 1, "minute": 6}
